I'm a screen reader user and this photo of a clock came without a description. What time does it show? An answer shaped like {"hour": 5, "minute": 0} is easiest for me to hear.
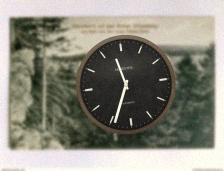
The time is {"hour": 11, "minute": 34}
